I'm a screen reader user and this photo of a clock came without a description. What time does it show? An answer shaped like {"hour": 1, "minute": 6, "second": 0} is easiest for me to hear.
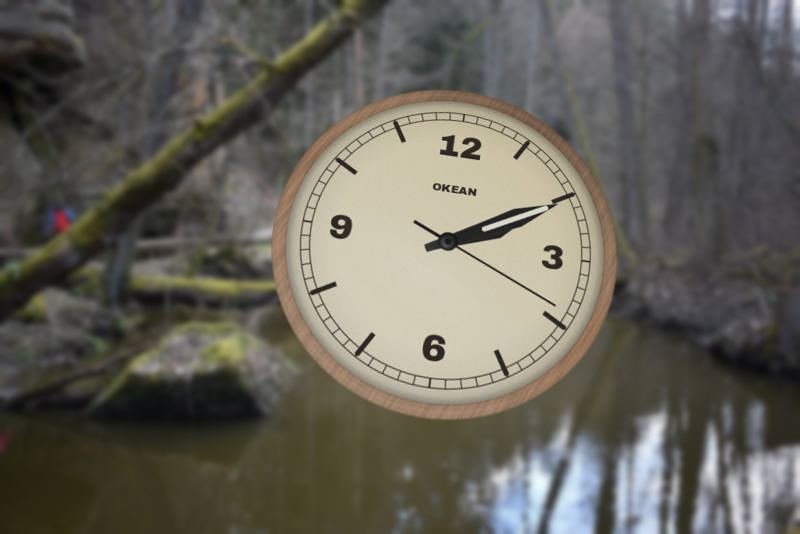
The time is {"hour": 2, "minute": 10, "second": 19}
